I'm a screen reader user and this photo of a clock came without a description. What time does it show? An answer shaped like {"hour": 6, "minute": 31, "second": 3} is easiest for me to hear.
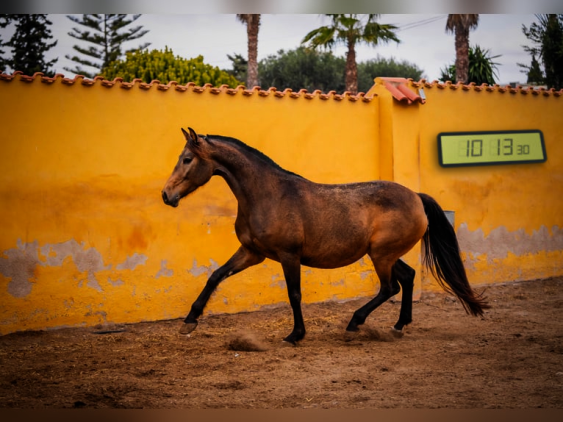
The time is {"hour": 10, "minute": 13, "second": 30}
